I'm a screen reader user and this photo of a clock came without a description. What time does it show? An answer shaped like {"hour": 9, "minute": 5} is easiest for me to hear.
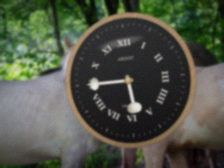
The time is {"hour": 5, "minute": 45}
